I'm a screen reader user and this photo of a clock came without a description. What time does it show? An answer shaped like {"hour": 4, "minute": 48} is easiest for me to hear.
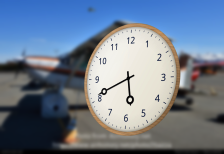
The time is {"hour": 5, "minute": 41}
